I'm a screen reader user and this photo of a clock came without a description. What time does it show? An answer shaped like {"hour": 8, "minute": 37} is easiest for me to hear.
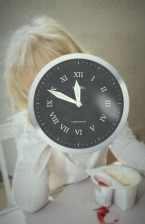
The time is {"hour": 11, "minute": 49}
